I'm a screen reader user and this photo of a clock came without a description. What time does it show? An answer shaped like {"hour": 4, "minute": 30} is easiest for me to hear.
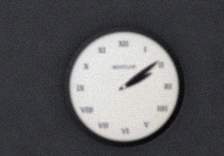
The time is {"hour": 2, "minute": 9}
